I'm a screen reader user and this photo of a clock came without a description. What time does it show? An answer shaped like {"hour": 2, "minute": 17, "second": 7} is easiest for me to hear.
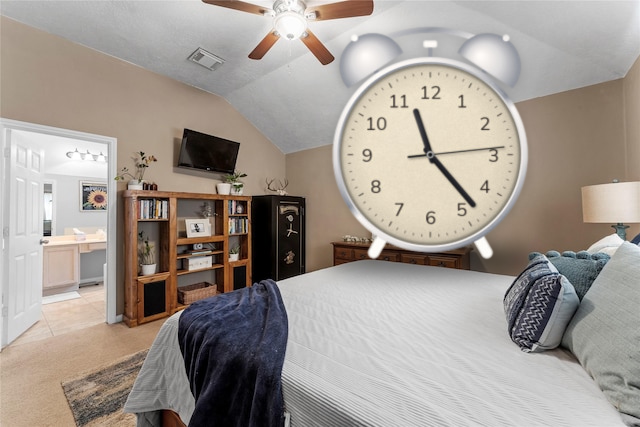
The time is {"hour": 11, "minute": 23, "second": 14}
